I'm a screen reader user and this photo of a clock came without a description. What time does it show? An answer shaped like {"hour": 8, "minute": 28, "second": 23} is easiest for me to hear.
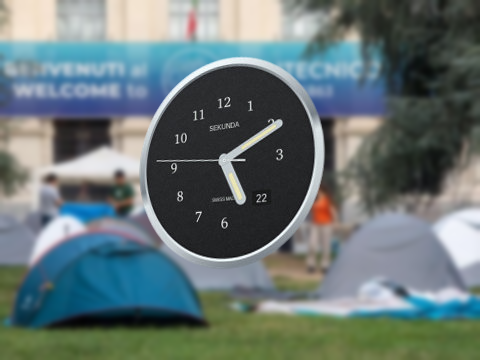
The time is {"hour": 5, "minute": 10, "second": 46}
